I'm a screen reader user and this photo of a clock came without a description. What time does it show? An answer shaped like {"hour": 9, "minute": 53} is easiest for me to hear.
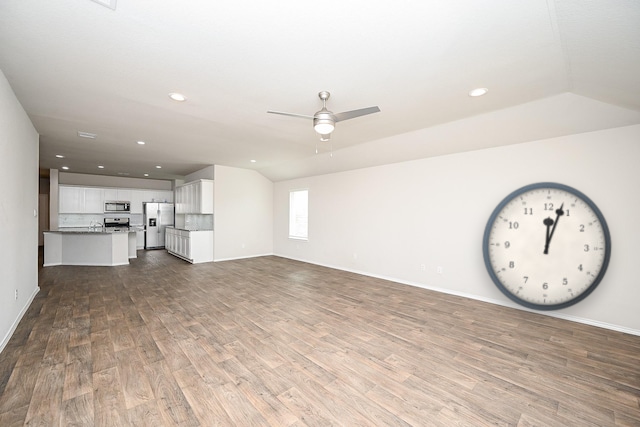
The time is {"hour": 12, "minute": 3}
